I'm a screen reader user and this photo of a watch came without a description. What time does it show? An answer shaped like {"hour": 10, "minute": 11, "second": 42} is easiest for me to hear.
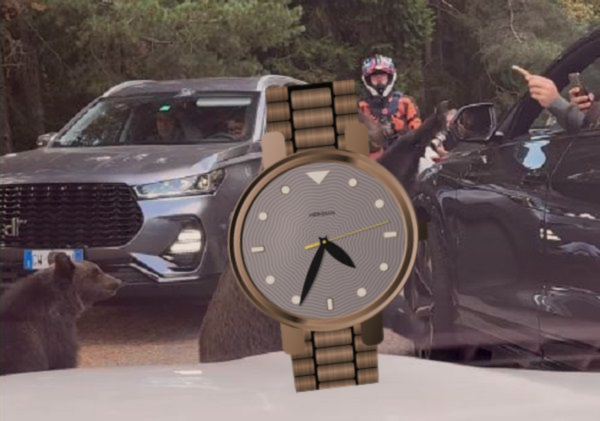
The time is {"hour": 4, "minute": 34, "second": 13}
